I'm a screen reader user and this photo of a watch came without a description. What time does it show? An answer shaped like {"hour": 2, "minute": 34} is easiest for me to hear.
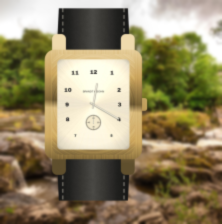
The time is {"hour": 12, "minute": 20}
